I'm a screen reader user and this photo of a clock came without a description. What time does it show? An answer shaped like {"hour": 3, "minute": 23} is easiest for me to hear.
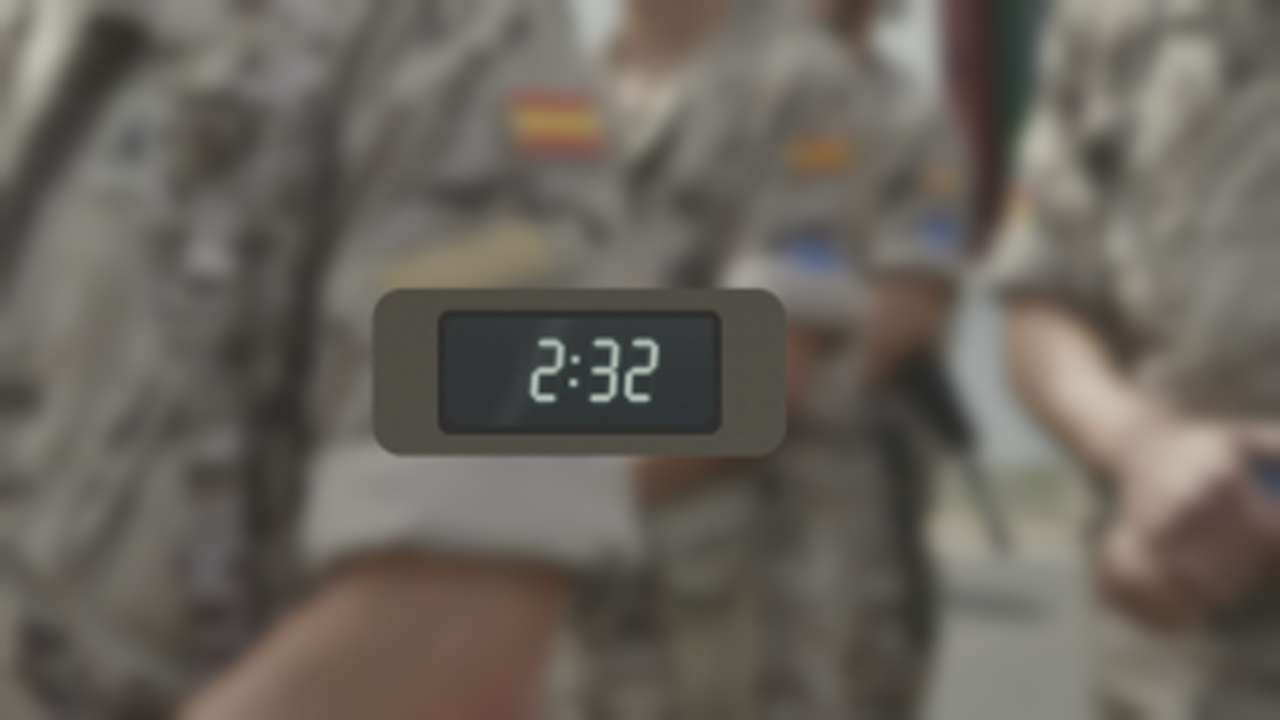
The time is {"hour": 2, "minute": 32}
